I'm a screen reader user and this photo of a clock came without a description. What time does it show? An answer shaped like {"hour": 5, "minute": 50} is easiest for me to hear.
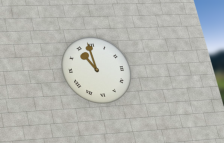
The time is {"hour": 10, "minute": 59}
